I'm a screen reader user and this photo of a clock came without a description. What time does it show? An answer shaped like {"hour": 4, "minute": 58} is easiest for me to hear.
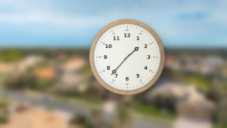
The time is {"hour": 1, "minute": 37}
